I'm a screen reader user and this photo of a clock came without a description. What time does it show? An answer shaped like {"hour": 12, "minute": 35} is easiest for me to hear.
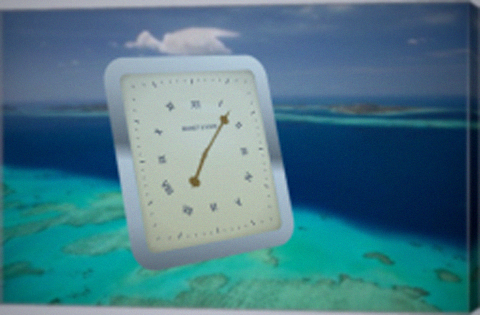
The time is {"hour": 7, "minute": 7}
